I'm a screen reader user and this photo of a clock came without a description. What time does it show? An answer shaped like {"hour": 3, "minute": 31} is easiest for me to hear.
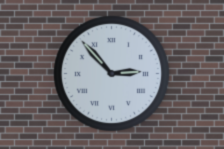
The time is {"hour": 2, "minute": 53}
